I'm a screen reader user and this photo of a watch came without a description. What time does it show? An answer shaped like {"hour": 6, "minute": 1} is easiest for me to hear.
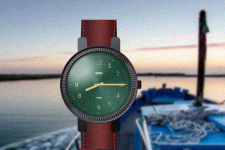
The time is {"hour": 8, "minute": 15}
